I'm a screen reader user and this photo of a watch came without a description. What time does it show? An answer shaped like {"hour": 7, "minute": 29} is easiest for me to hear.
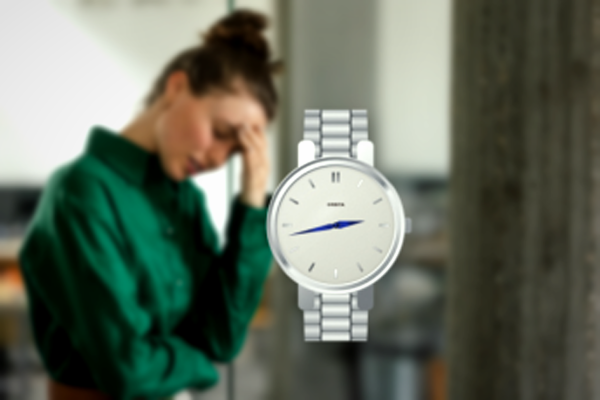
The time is {"hour": 2, "minute": 43}
